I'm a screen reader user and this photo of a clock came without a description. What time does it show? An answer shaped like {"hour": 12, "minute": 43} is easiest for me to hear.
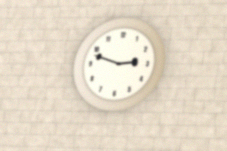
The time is {"hour": 2, "minute": 48}
